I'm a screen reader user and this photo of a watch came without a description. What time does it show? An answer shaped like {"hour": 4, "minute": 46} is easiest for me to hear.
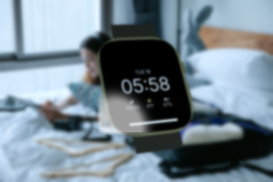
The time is {"hour": 5, "minute": 58}
